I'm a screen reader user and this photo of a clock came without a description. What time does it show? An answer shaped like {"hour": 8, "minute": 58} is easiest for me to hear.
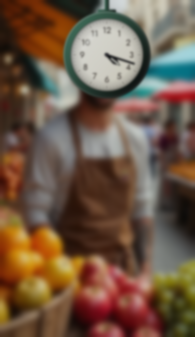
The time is {"hour": 4, "minute": 18}
